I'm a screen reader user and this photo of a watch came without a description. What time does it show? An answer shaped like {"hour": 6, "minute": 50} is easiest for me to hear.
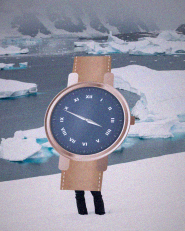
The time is {"hour": 3, "minute": 49}
